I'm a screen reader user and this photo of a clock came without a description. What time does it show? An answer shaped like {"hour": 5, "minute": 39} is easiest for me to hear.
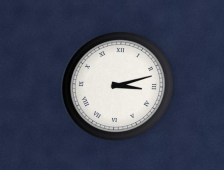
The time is {"hour": 3, "minute": 12}
